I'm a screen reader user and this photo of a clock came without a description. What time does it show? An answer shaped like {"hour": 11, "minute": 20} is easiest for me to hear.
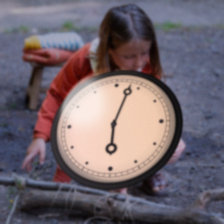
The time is {"hour": 6, "minute": 3}
